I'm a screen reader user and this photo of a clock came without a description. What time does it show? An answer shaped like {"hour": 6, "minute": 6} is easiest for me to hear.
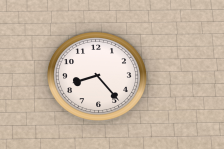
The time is {"hour": 8, "minute": 24}
